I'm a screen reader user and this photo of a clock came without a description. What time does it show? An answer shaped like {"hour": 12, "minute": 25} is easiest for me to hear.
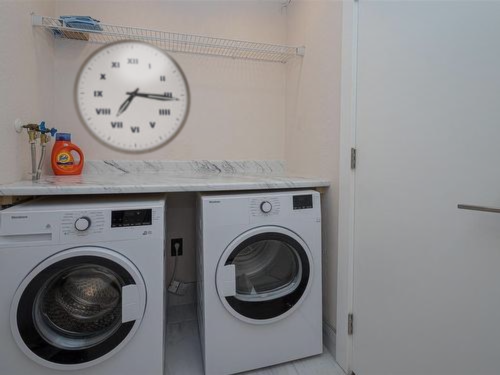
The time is {"hour": 7, "minute": 16}
